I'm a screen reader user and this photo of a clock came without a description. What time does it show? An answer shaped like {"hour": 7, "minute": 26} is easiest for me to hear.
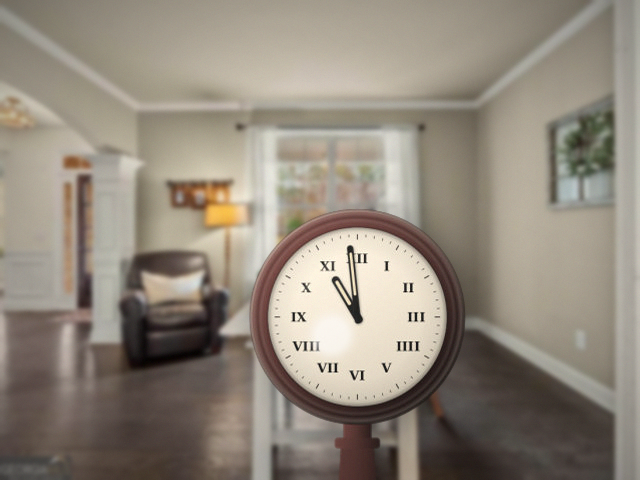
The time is {"hour": 10, "minute": 59}
